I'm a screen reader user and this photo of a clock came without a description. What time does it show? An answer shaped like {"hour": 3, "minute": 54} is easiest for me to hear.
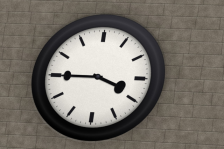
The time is {"hour": 3, "minute": 45}
